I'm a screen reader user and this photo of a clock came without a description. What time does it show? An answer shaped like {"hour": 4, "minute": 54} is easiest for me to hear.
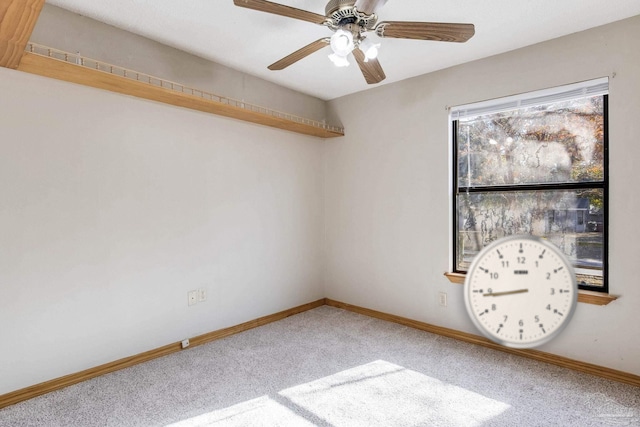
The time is {"hour": 8, "minute": 44}
